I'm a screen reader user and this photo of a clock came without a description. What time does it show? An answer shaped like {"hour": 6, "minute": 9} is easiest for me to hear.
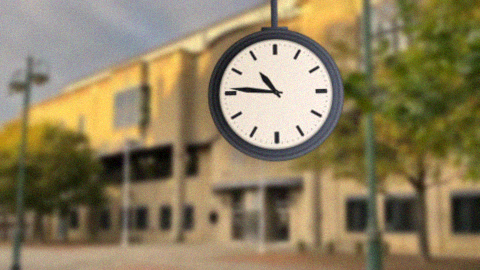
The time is {"hour": 10, "minute": 46}
